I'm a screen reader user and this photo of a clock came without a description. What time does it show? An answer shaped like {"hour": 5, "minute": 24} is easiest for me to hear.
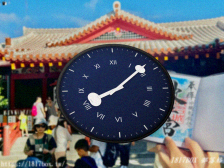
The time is {"hour": 8, "minute": 8}
